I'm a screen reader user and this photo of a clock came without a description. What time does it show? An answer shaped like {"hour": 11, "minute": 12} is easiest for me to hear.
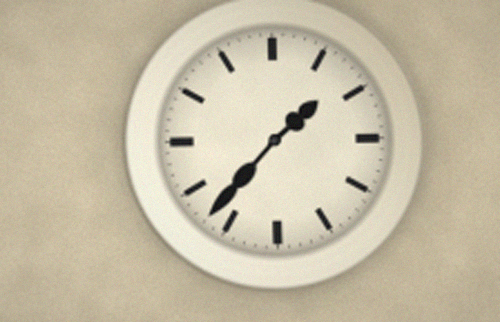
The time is {"hour": 1, "minute": 37}
